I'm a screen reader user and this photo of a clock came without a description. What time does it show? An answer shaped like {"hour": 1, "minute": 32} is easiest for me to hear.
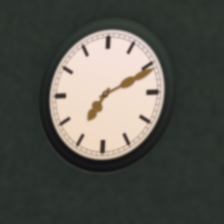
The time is {"hour": 7, "minute": 11}
